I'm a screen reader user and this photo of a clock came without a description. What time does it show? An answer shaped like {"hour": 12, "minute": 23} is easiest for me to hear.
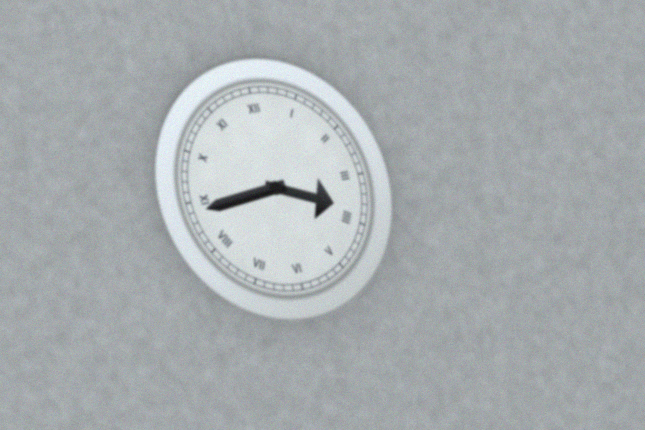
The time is {"hour": 3, "minute": 44}
